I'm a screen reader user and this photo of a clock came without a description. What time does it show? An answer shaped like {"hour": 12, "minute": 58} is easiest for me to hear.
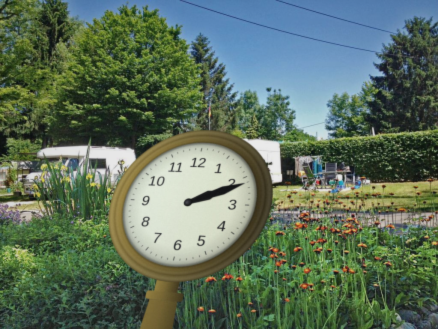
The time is {"hour": 2, "minute": 11}
